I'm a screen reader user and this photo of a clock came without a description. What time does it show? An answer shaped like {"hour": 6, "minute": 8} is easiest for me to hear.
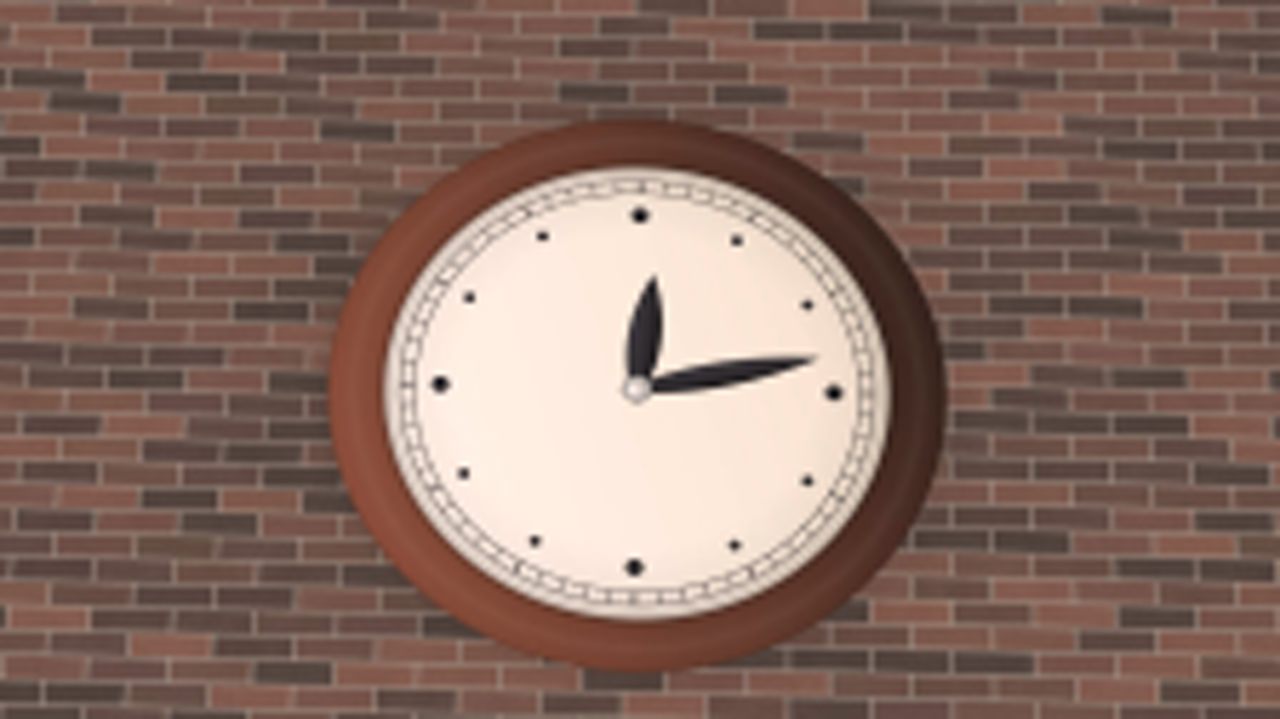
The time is {"hour": 12, "minute": 13}
